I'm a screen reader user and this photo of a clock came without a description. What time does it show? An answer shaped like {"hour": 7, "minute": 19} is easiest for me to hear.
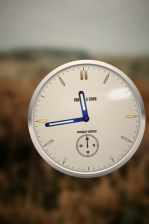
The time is {"hour": 11, "minute": 44}
